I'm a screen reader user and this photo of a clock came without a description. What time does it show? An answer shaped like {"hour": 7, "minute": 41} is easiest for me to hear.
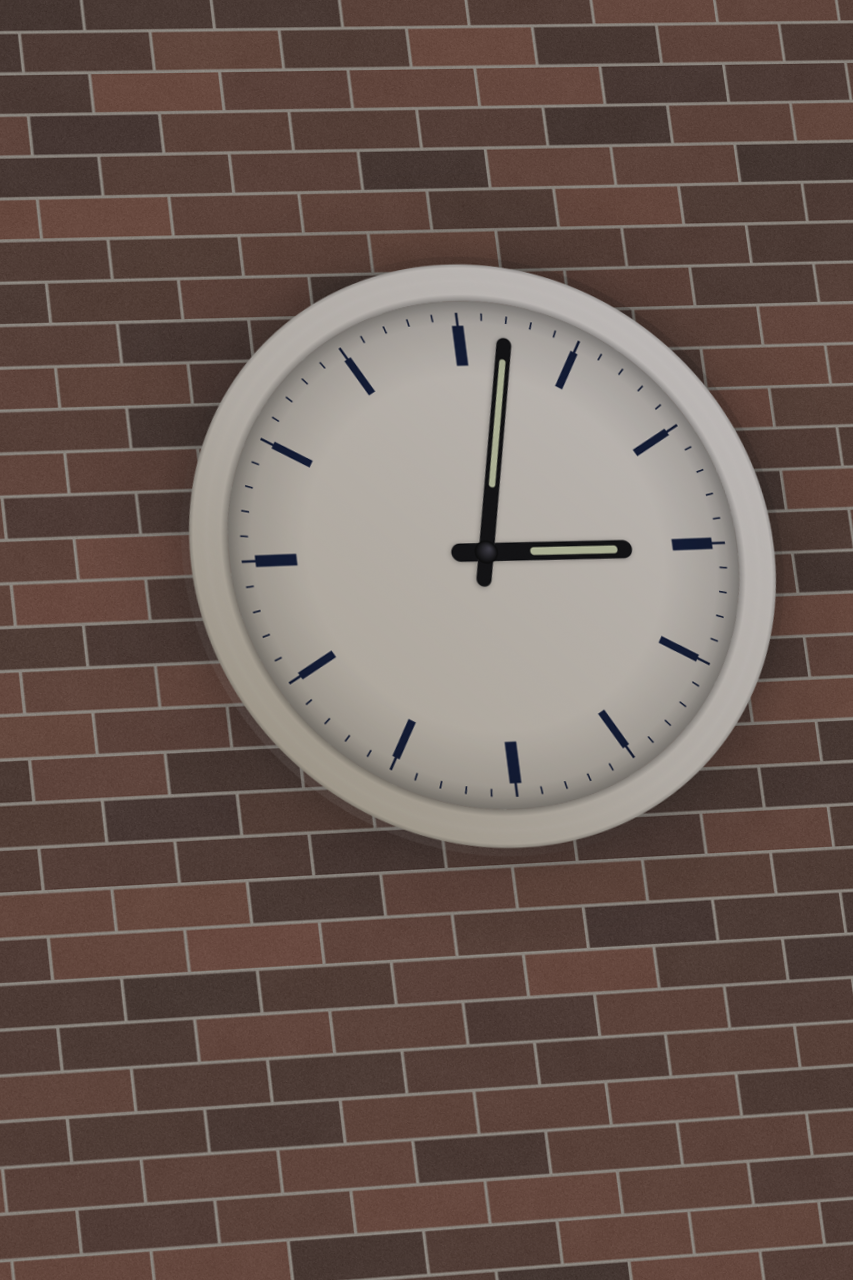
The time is {"hour": 3, "minute": 2}
